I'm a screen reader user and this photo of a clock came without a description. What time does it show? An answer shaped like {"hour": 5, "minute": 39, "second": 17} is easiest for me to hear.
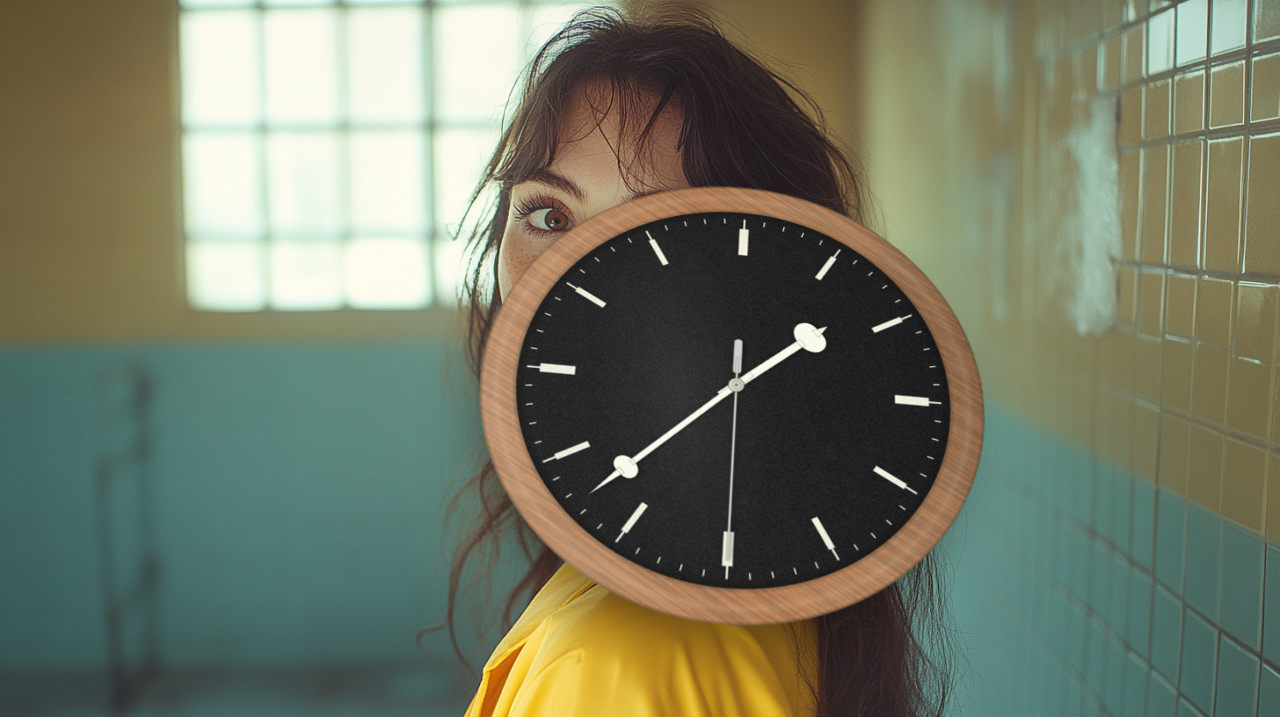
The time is {"hour": 1, "minute": 37, "second": 30}
